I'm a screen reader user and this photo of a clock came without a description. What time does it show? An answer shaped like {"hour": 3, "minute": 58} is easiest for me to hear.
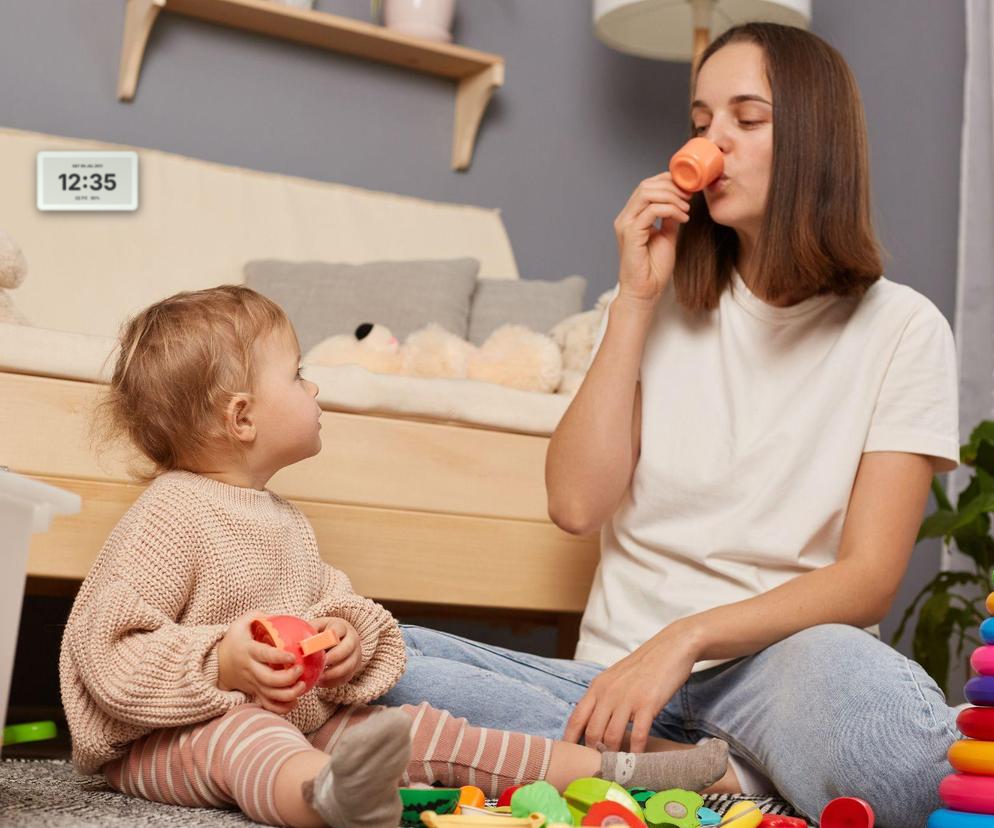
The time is {"hour": 12, "minute": 35}
